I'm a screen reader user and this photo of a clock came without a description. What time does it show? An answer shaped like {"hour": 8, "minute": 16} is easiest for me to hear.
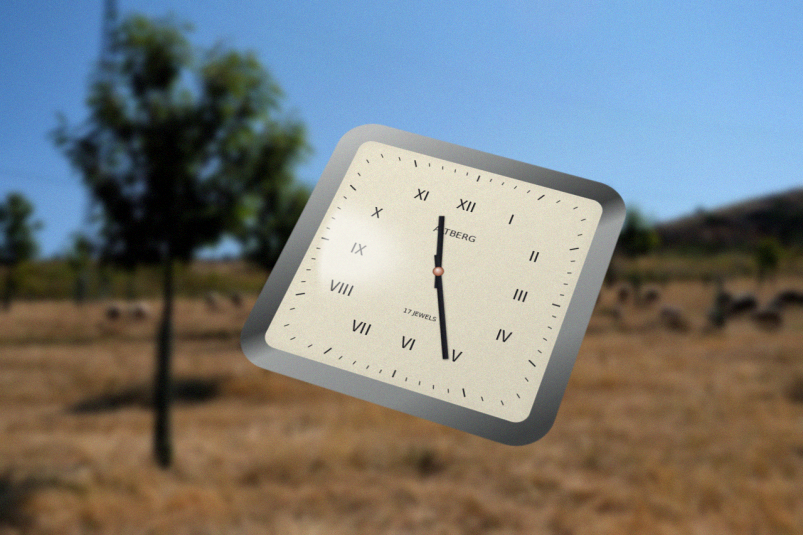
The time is {"hour": 11, "minute": 26}
